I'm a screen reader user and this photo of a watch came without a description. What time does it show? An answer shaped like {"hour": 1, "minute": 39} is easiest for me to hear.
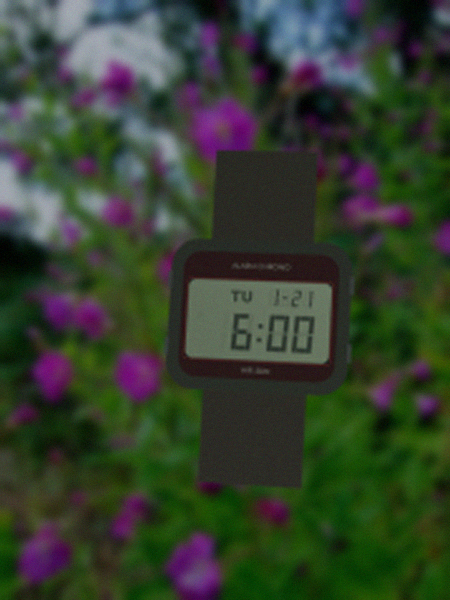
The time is {"hour": 6, "minute": 0}
